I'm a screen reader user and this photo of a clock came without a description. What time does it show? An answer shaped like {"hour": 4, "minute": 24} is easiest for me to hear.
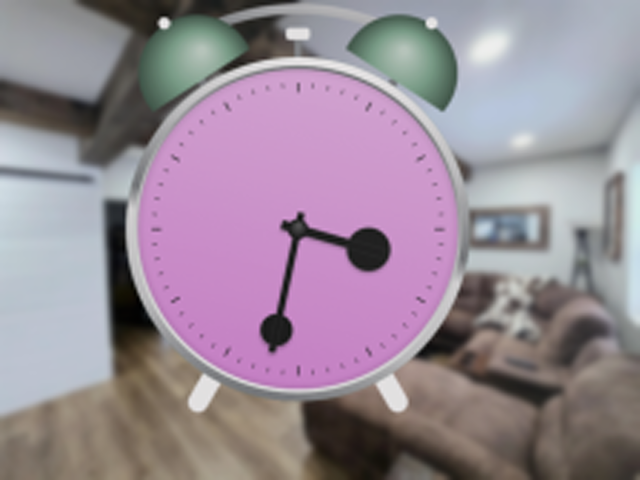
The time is {"hour": 3, "minute": 32}
